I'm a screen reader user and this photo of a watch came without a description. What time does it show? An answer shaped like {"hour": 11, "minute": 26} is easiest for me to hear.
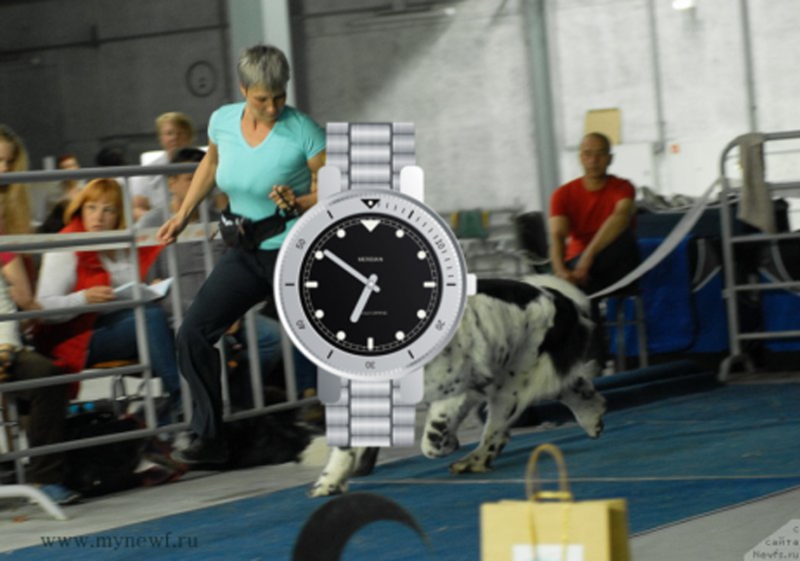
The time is {"hour": 6, "minute": 51}
